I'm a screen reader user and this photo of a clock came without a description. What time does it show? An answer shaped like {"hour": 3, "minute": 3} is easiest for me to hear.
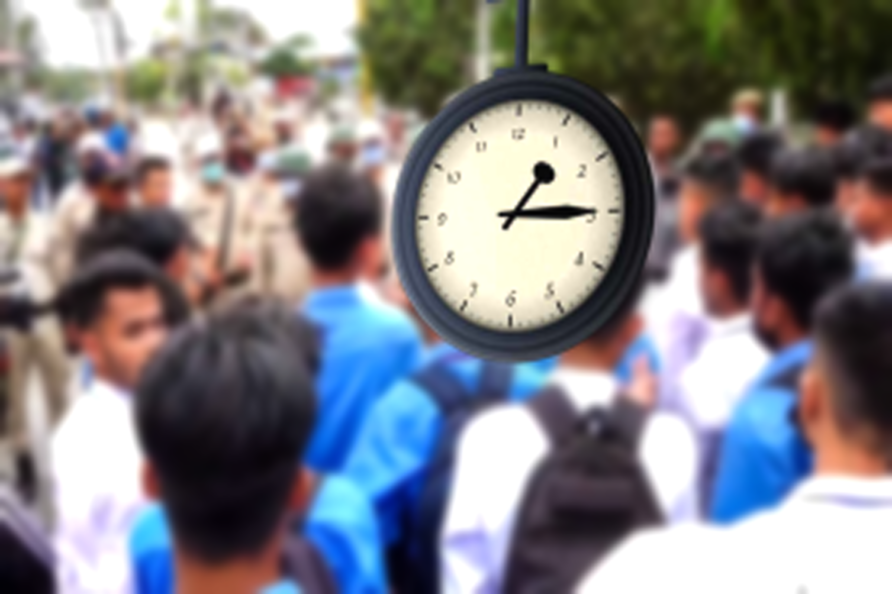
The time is {"hour": 1, "minute": 15}
